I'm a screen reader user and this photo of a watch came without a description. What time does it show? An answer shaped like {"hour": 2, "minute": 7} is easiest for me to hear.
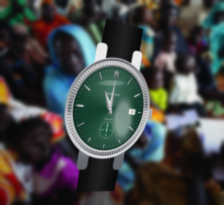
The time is {"hour": 11, "minute": 0}
